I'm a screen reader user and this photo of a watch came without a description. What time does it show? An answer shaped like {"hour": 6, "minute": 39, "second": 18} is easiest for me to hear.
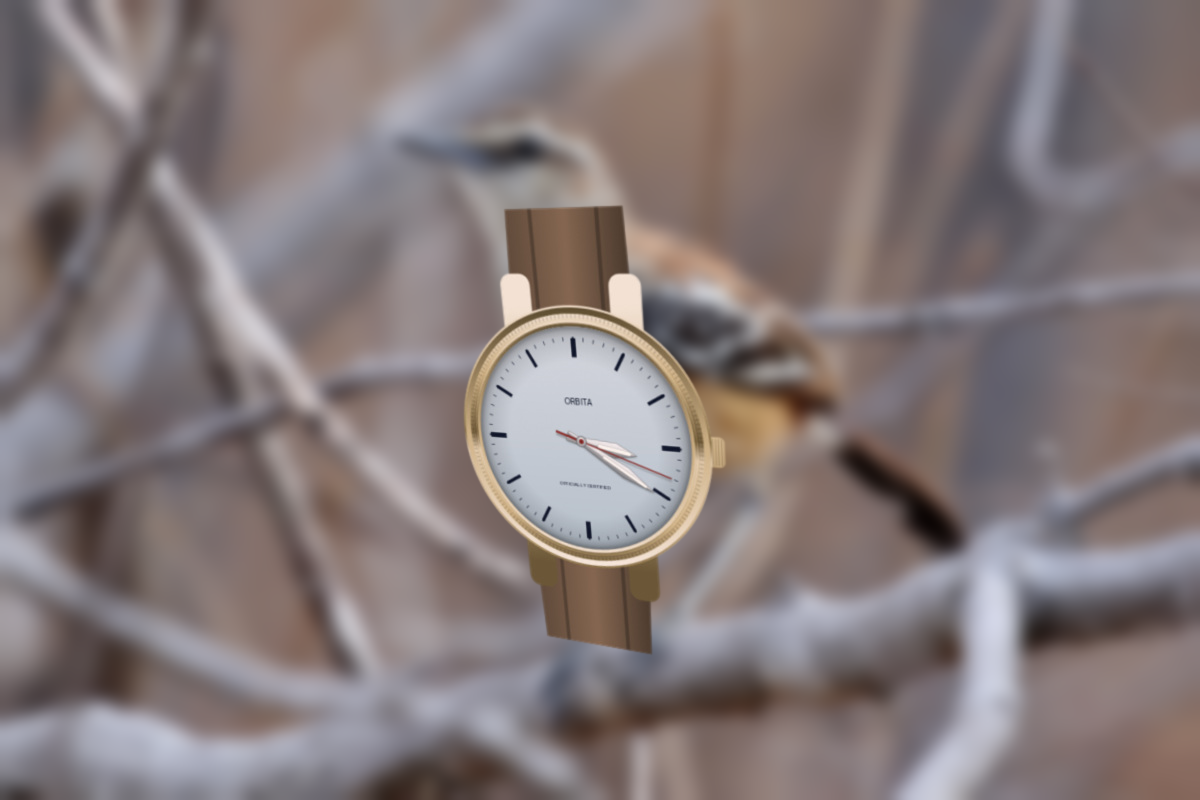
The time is {"hour": 3, "minute": 20, "second": 18}
